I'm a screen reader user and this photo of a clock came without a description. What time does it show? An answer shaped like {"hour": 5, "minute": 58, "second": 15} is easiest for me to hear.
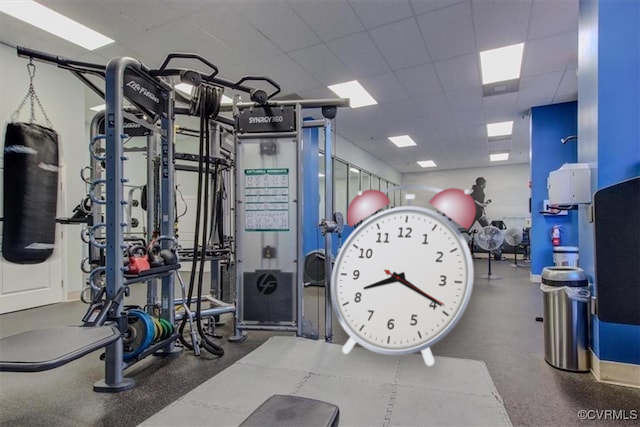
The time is {"hour": 8, "minute": 19, "second": 19}
